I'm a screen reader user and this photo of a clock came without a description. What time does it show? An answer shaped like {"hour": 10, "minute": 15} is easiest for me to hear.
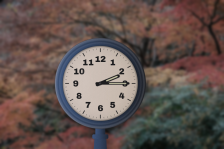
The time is {"hour": 2, "minute": 15}
